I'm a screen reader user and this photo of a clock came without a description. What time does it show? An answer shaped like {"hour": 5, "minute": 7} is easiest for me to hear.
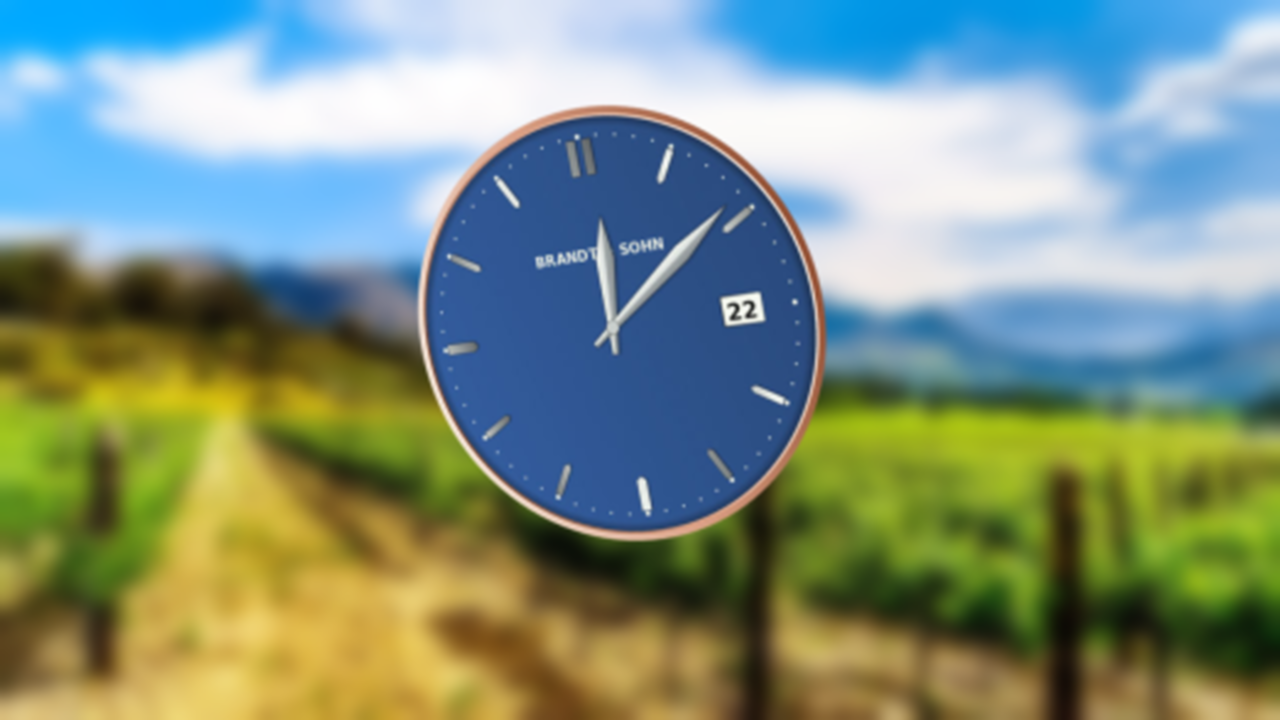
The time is {"hour": 12, "minute": 9}
